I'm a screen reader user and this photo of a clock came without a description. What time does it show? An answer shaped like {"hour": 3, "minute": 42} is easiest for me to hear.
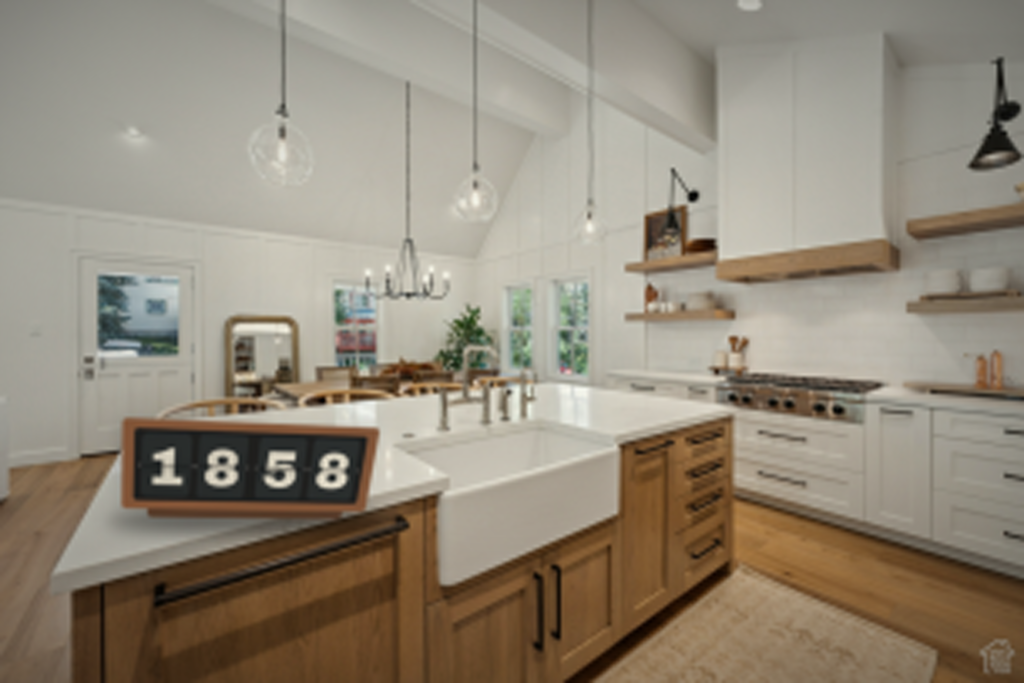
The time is {"hour": 18, "minute": 58}
